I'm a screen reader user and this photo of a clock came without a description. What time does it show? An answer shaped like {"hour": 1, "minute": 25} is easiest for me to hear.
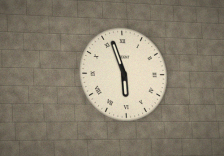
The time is {"hour": 5, "minute": 57}
